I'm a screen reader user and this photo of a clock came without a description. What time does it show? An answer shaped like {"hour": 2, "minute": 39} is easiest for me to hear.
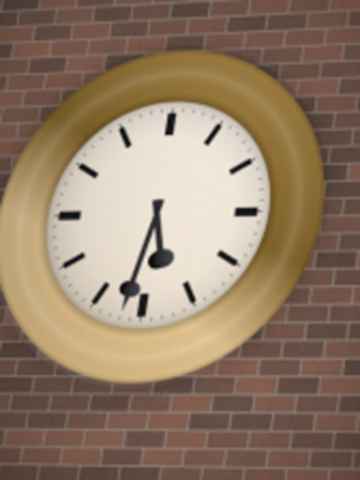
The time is {"hour": 5, "minute": 32}
